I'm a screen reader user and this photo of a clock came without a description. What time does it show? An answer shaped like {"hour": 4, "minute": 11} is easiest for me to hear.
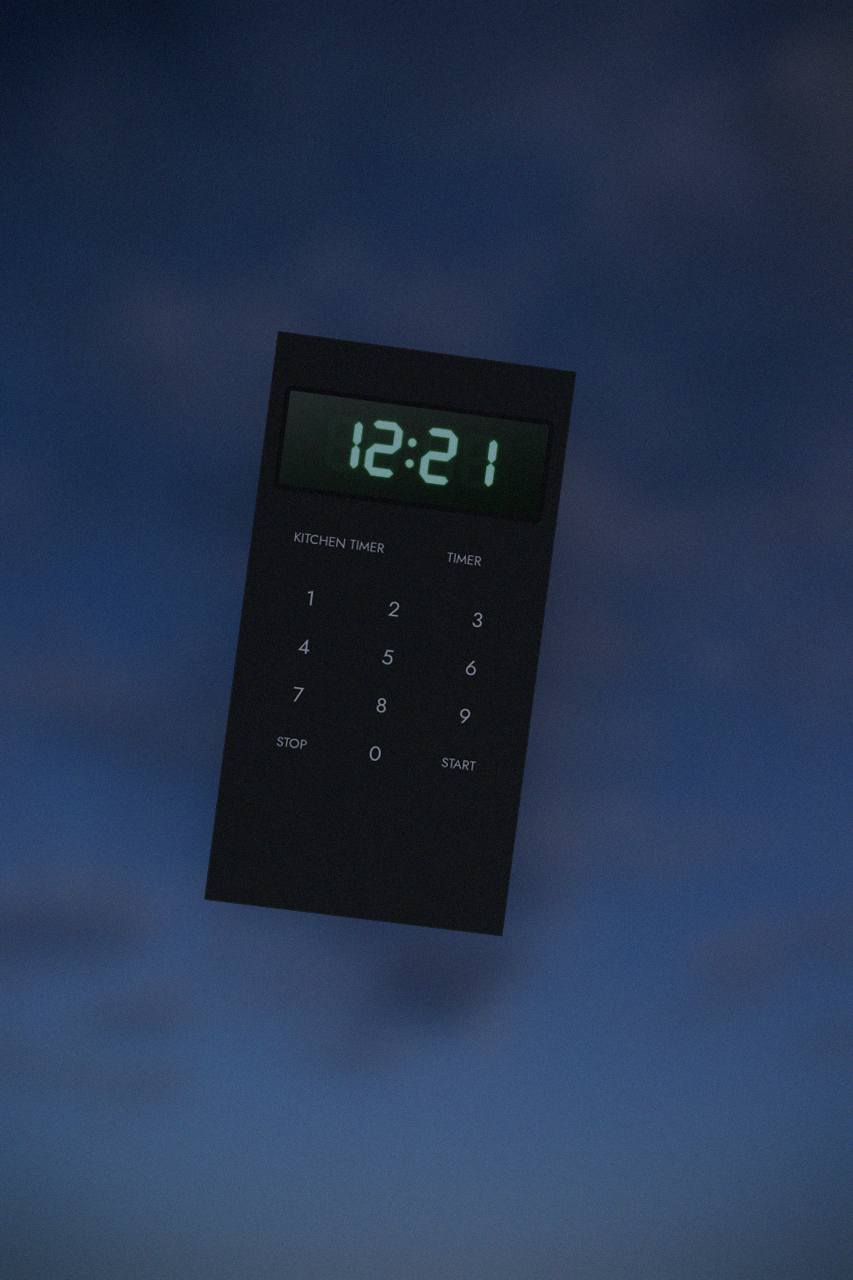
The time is {"hour": 12, "minute": 21}
